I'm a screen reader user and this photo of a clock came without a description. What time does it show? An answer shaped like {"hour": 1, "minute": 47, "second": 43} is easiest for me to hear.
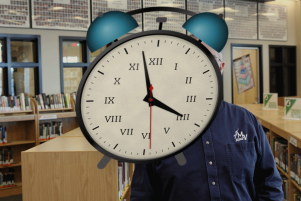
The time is {"hour": 3, "minute": 57, "second": 29}
